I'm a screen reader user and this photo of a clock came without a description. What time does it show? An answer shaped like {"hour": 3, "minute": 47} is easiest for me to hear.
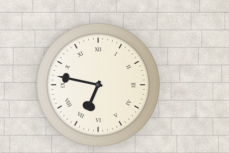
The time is {"hour": 6, "minute": 47}
